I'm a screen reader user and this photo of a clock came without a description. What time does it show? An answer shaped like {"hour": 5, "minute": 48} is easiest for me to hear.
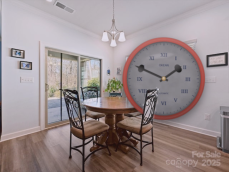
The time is {"hour": 1, "minute": 49}
